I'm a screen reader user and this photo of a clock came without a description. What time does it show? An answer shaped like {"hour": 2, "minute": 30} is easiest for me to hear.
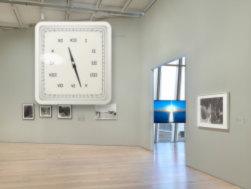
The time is {"hour": 11, "minute": 27}
